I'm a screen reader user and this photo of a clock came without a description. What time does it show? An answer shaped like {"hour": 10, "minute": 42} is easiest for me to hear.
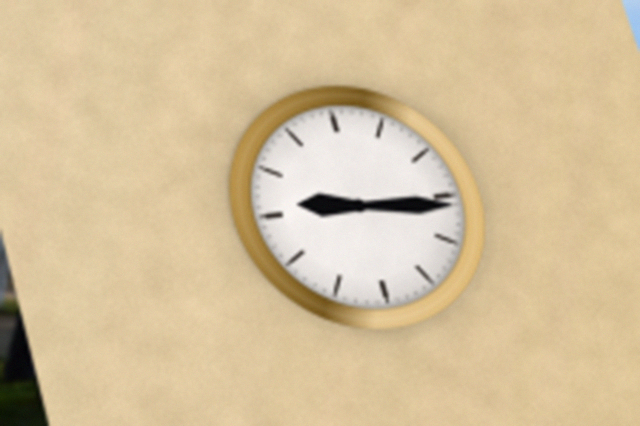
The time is {"hour": 9, "minute": 16}
